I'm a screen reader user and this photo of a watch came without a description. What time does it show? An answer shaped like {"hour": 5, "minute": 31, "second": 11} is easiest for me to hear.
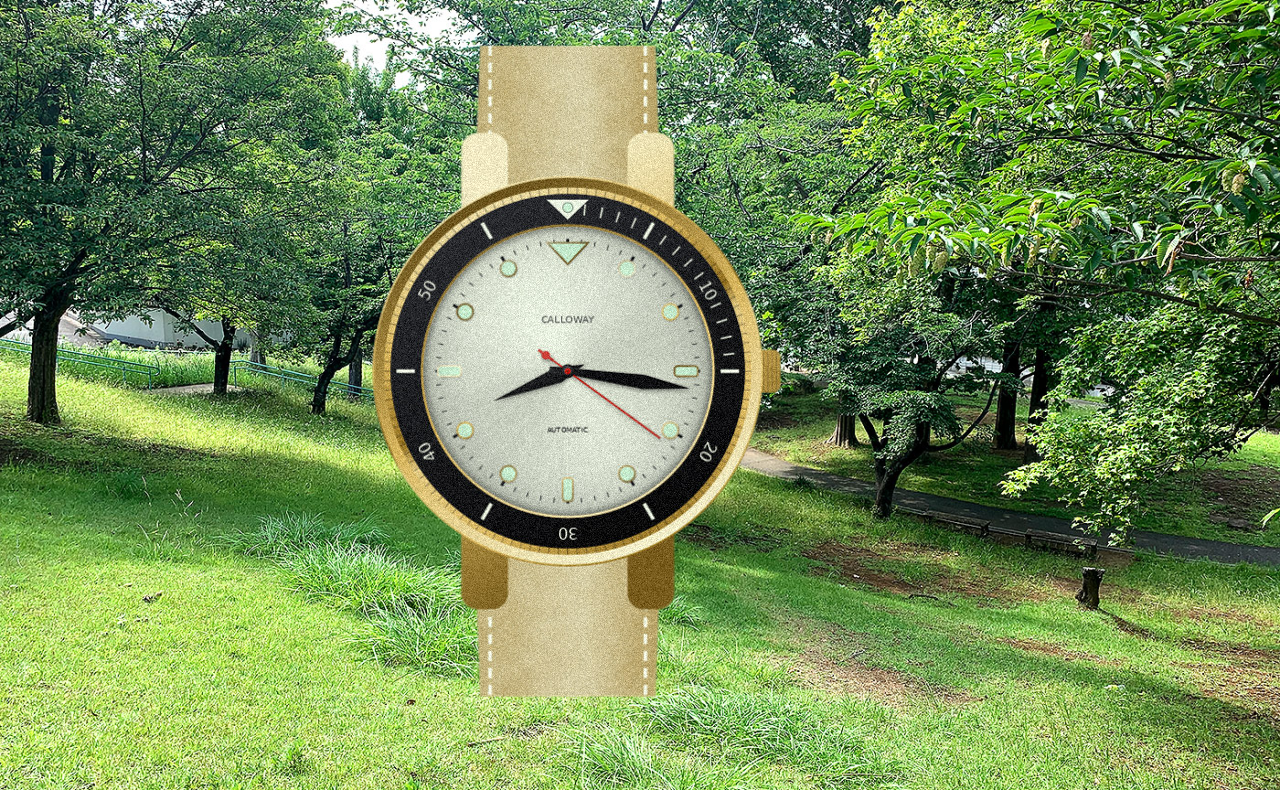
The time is {"hour": 8, "minute": 16, "second": 21}
